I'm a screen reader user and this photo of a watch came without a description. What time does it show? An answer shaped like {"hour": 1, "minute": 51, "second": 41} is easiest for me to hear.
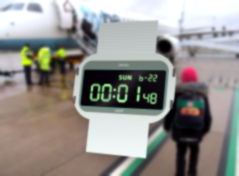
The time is {"hour": 0, "minute": 1, "second": 48}
